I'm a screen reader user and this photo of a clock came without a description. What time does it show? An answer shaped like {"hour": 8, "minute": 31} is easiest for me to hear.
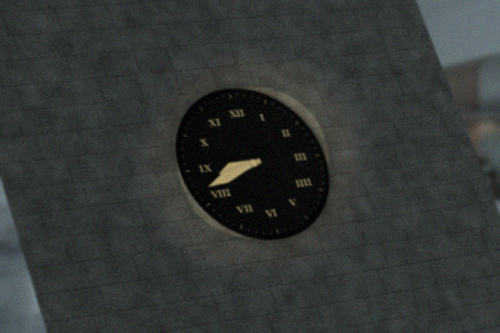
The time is {"hour": 8, "minute": 42}
